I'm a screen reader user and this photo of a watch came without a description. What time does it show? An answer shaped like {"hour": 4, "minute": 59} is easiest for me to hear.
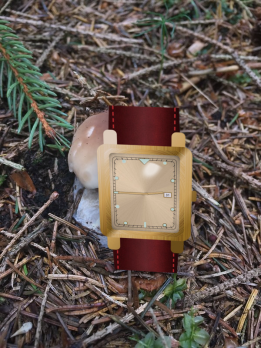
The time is {"hour": 2, "minute": 45}
